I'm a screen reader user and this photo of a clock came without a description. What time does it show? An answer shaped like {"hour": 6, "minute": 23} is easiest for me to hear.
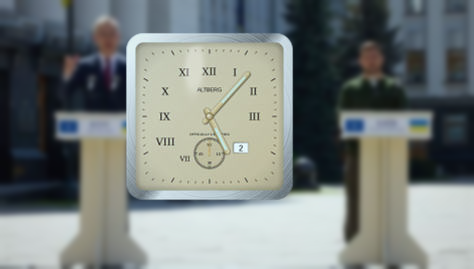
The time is {"hour": 5, "minute": 7}
